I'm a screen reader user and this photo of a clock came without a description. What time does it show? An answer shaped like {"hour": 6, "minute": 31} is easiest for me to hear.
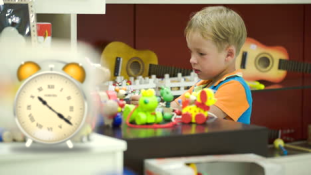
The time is {"hour": 10, "minute": 21}
